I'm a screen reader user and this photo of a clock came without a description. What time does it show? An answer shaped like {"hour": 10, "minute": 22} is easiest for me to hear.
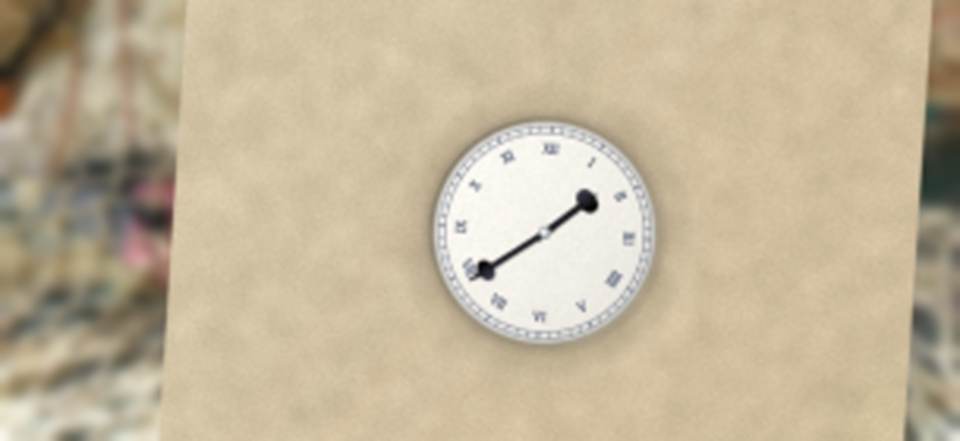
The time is {"hour": 1, "minute": 39}
